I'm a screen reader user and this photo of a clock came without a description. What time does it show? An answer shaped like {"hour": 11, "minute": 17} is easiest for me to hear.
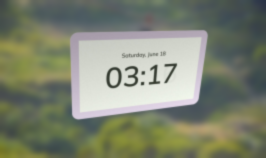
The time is {"hour": 3, "minute": 17}
